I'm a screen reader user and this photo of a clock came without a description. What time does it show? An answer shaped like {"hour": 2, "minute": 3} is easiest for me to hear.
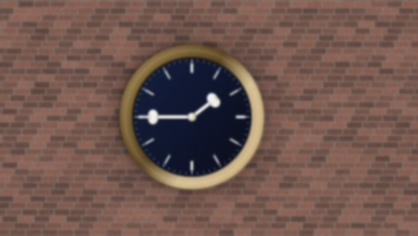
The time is {"hour": 1, "minute": 45}
